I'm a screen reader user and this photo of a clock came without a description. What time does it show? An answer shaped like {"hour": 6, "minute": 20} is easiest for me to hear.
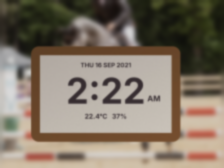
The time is {"hour": 2, "minute": 22}
